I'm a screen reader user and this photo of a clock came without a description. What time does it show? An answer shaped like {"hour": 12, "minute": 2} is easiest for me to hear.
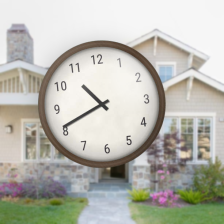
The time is {"hour": 10, "minute": 41}
